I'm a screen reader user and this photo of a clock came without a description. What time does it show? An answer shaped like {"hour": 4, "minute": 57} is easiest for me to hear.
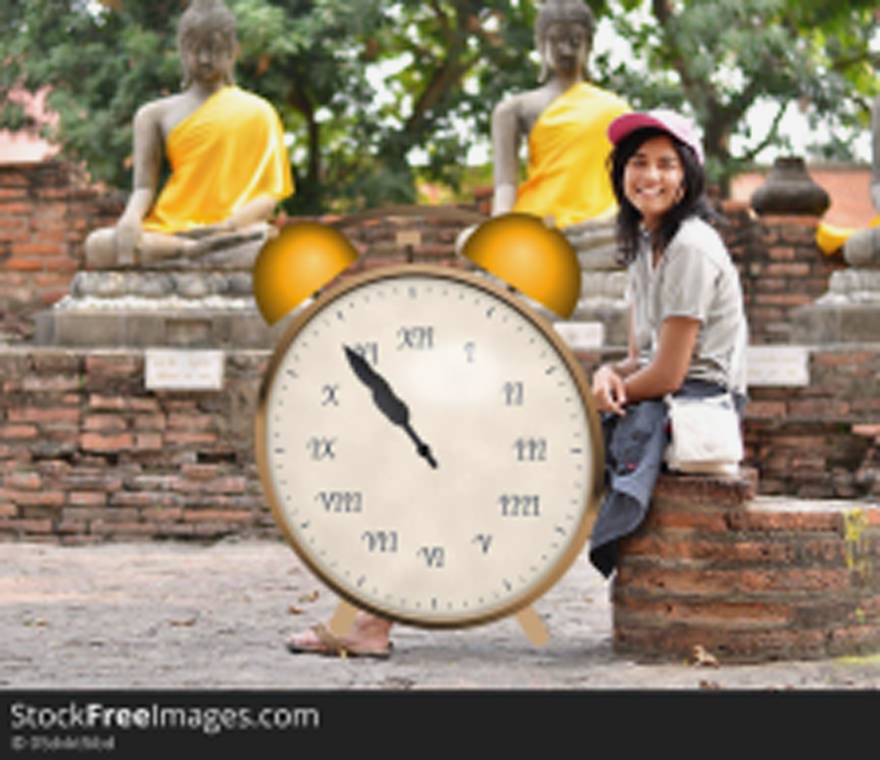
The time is {"hour": 10, "minute": 54}
